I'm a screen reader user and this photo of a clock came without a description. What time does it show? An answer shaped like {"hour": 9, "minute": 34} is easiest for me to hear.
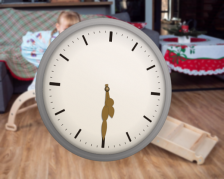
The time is {"hour": 5, "minute": 30}
